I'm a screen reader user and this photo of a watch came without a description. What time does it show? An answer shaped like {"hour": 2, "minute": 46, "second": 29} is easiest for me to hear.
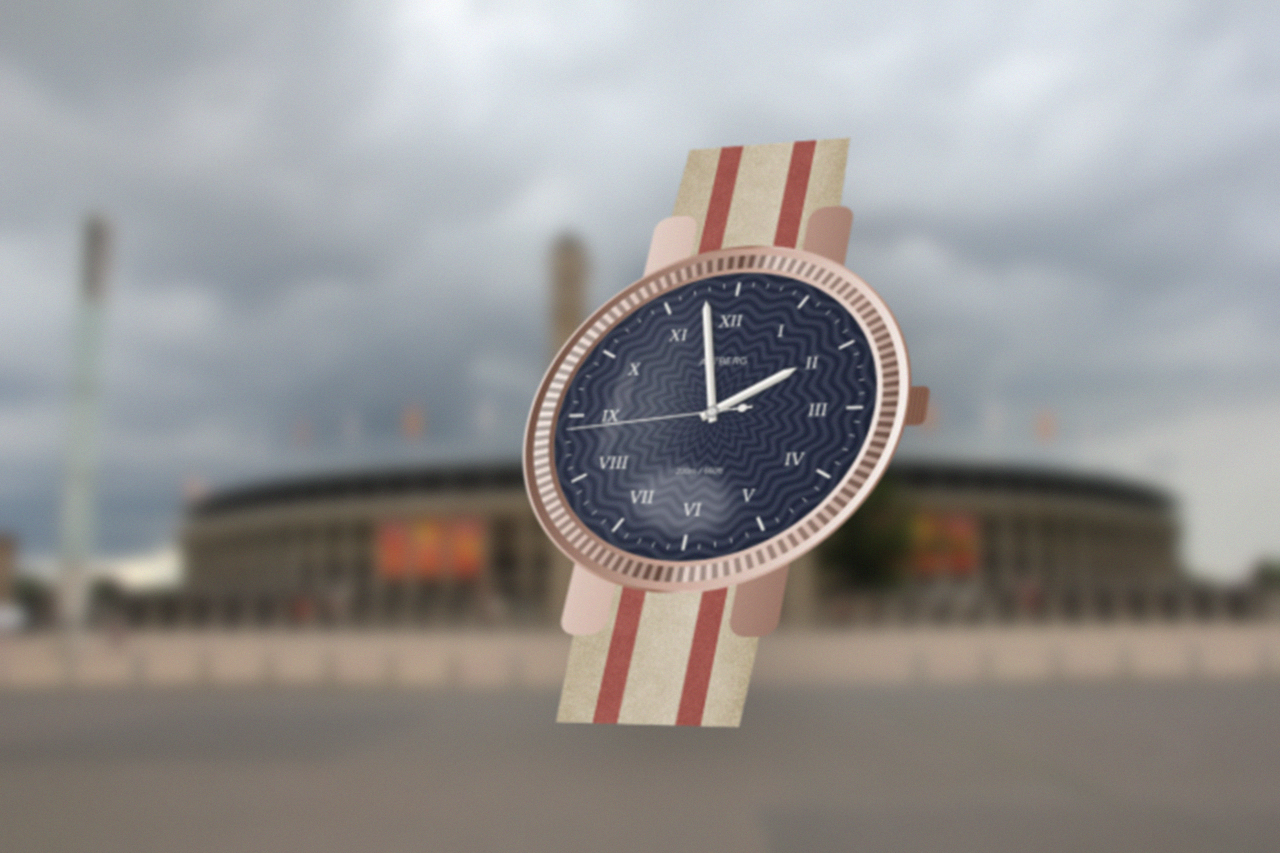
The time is {"hour": 1, "minute": 57, "second": 44}
